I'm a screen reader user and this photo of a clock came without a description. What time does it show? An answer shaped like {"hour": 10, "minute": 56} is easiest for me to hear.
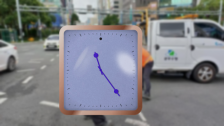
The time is {"hour": 11, "minute": 24}
